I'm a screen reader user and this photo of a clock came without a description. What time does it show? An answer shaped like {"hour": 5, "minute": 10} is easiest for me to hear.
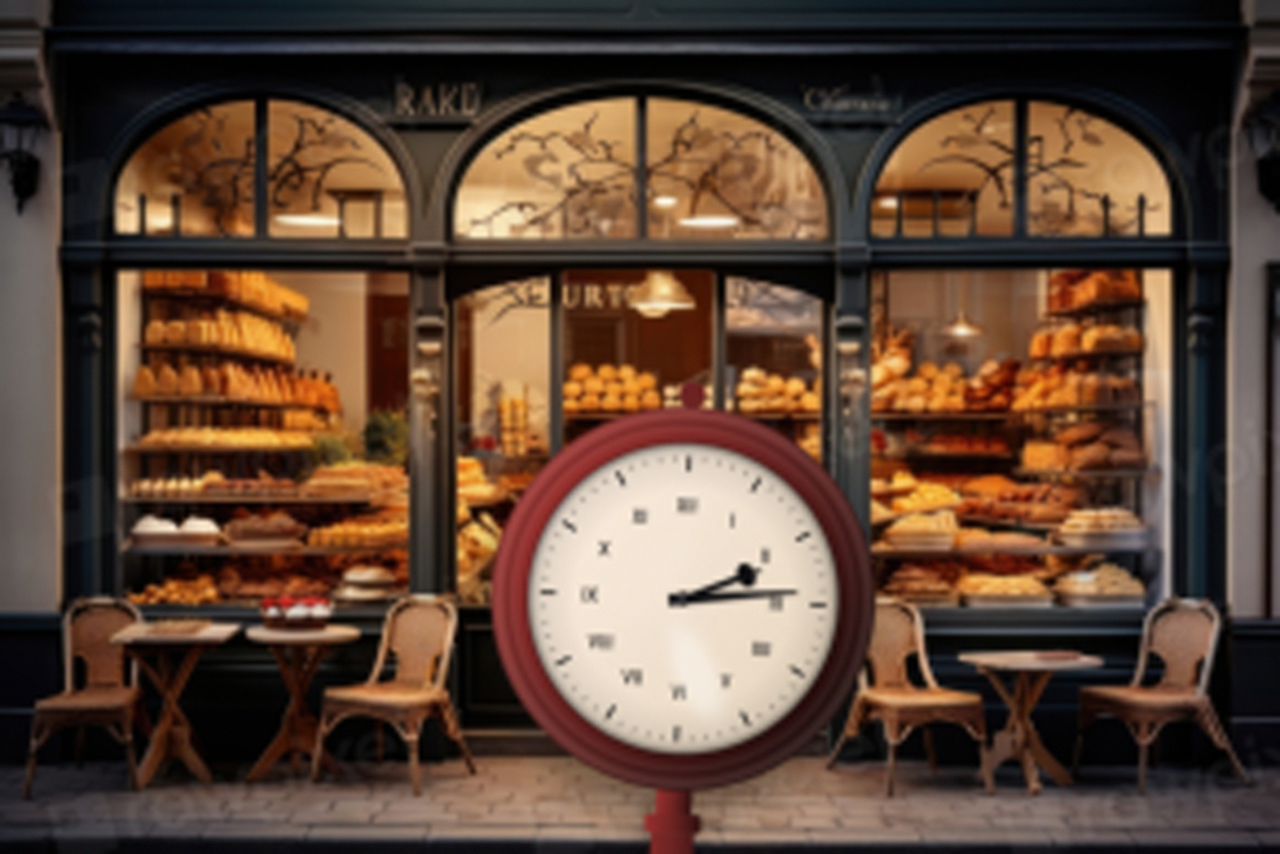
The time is {"hour": 2, "minute": 14}
